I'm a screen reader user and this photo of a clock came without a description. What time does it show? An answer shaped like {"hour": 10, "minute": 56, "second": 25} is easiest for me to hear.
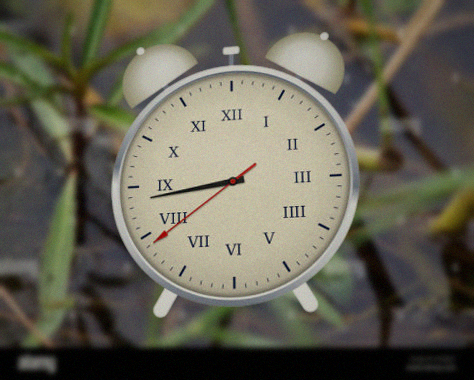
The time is {"hour": 8, "minute": 43, "second": 39}
